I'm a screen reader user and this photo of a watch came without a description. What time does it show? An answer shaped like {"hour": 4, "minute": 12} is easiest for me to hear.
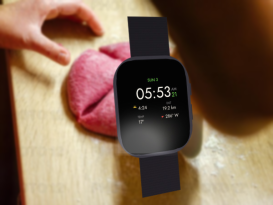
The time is {"hour": 5, "minute": 53}
